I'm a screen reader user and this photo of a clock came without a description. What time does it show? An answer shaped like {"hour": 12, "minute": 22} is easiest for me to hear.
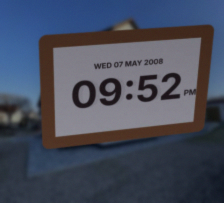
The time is {"hour": 9, "minute": 52}
